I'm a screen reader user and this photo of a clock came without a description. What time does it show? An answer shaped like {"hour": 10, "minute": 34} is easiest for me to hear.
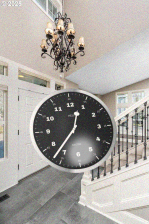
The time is {"hour": 12, "minute": 37}
